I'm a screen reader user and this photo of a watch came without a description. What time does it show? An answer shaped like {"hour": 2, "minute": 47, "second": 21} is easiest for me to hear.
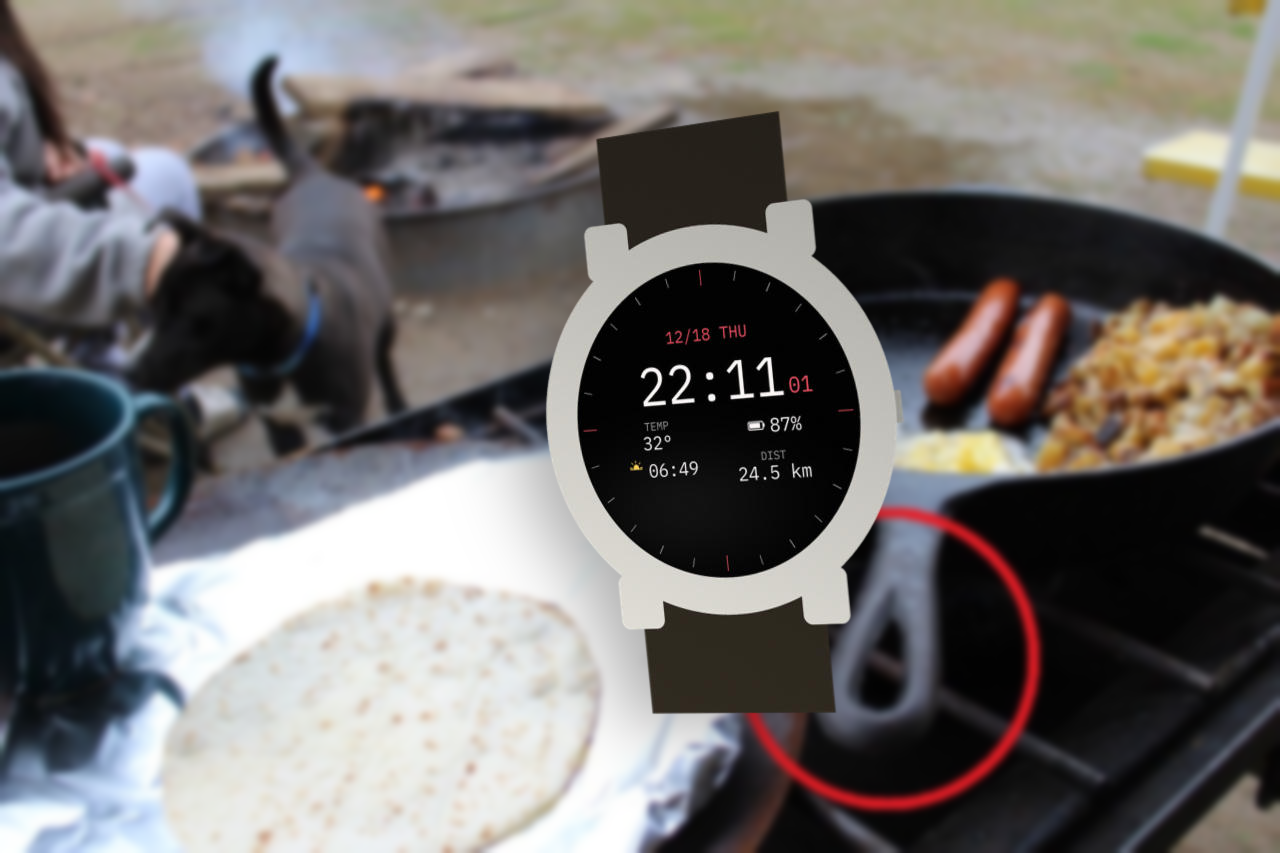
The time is {"hour": 22, "minute": 11, "second": 1}
